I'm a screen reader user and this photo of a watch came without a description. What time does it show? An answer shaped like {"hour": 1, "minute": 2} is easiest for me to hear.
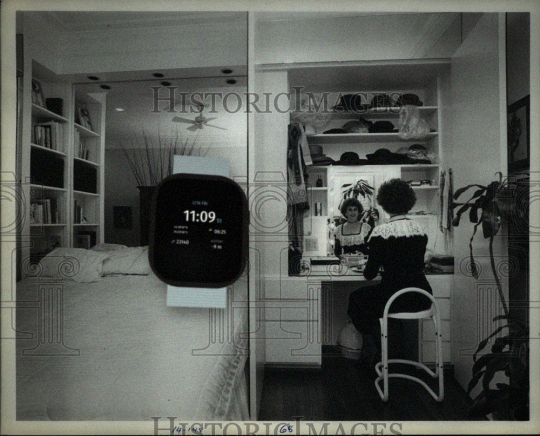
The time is {"hour": 11, "minute": 9}
